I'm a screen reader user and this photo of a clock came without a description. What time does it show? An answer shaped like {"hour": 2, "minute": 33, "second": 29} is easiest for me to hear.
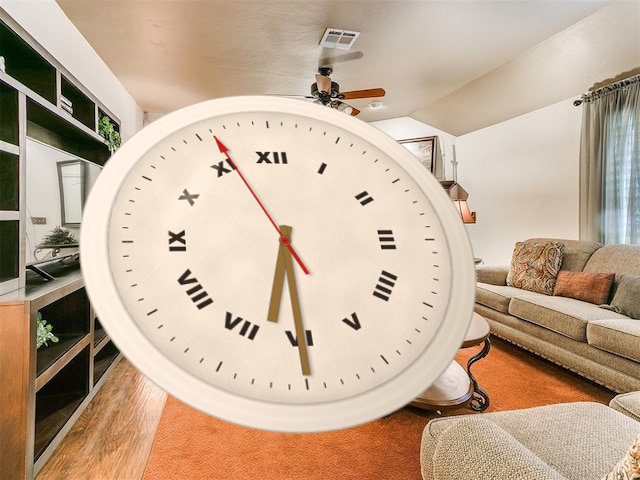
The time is {"hour": 6, "minute": 29, "second": 56}
